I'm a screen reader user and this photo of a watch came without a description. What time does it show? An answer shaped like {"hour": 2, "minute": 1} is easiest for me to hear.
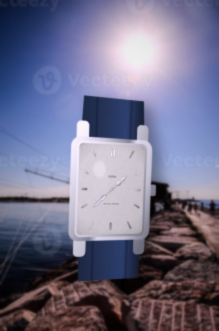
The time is {"hour": 1, "minute": 38}
